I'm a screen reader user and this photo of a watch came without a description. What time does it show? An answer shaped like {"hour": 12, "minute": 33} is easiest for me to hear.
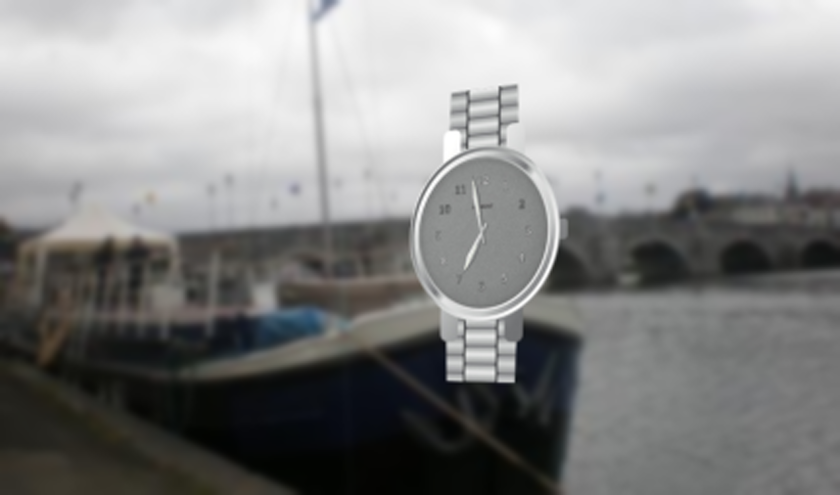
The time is {"hour": 6, "minute": 58}
